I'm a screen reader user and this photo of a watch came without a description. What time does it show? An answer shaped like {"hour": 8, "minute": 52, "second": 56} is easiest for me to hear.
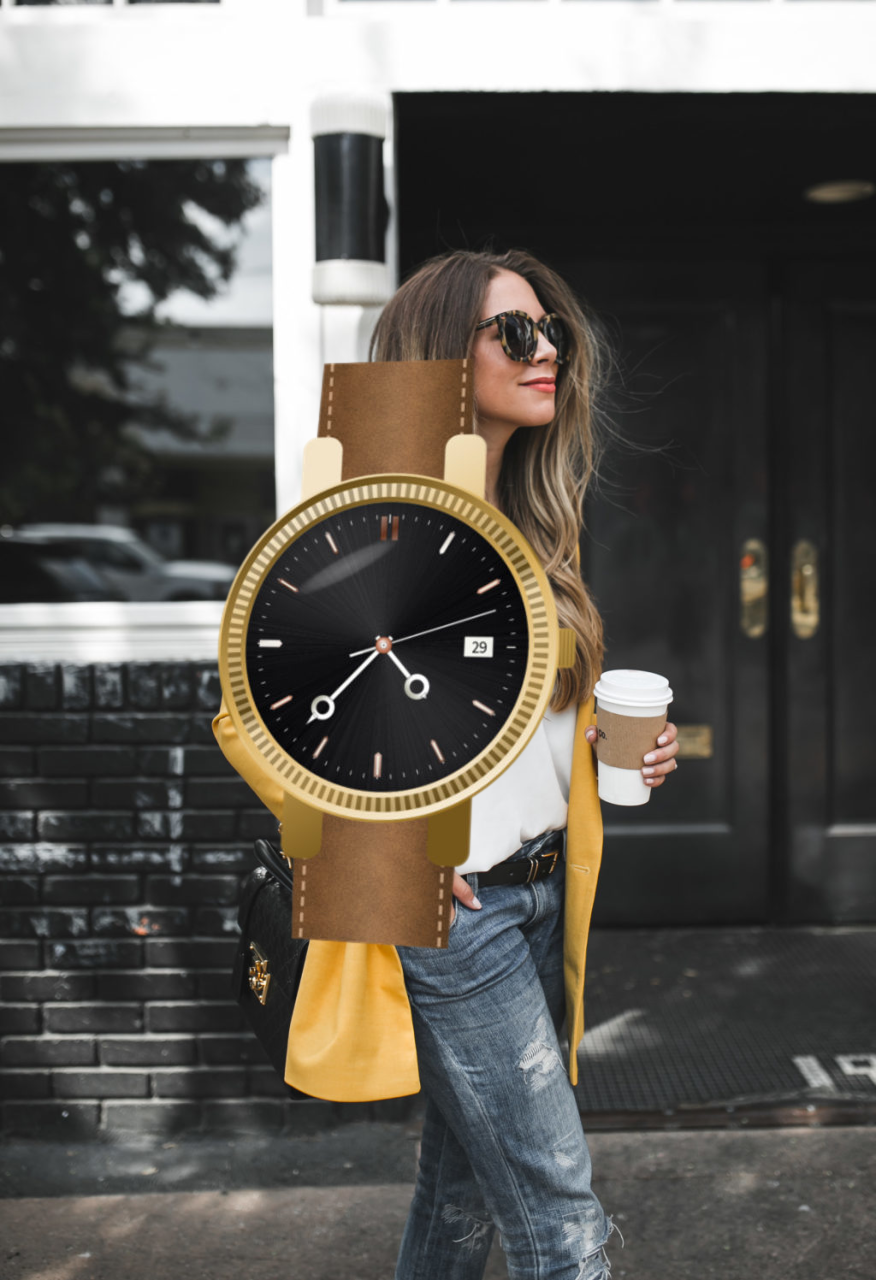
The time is {"hour": 4, "minute": 37, "second": 12}
